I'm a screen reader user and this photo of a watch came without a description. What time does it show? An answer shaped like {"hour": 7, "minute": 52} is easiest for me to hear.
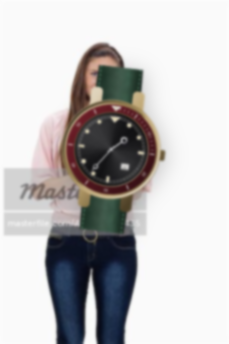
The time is {"hour": 1, "minute": 36}
